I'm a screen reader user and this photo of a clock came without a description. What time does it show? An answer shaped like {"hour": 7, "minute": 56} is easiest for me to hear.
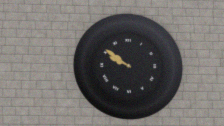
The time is {"hour": 9, "minute": 51}
